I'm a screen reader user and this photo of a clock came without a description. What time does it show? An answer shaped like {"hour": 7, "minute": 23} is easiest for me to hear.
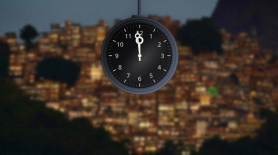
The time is {"hour": 11, "minute": 59}
